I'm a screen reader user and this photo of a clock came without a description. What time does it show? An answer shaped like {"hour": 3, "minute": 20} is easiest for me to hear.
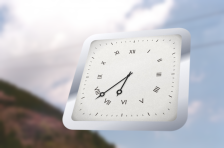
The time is {"hour": 6, "minute": 38}
